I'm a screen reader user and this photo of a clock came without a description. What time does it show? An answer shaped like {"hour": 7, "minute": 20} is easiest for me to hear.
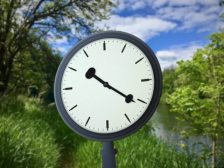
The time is {"hour": 10, "minute": 21}
